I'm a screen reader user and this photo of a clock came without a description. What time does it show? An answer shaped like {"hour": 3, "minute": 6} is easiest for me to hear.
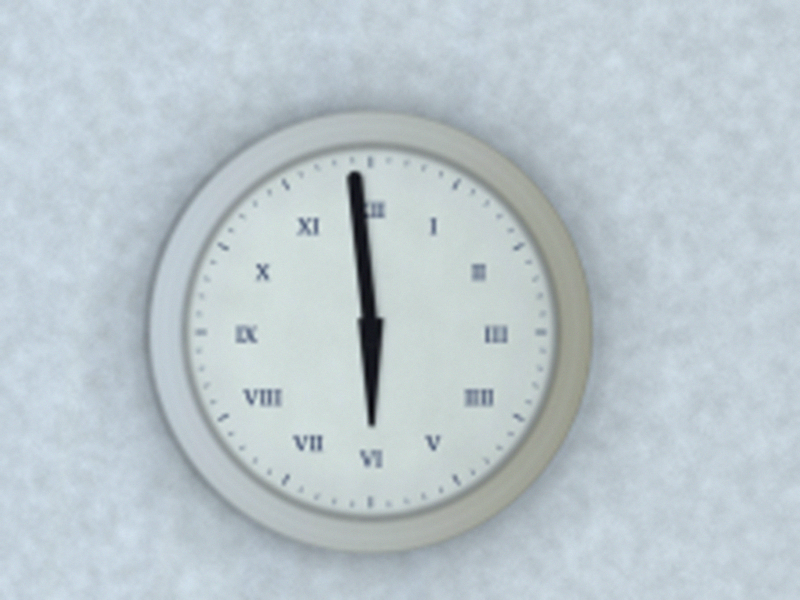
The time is {"hour": 5, "minute": 59}
